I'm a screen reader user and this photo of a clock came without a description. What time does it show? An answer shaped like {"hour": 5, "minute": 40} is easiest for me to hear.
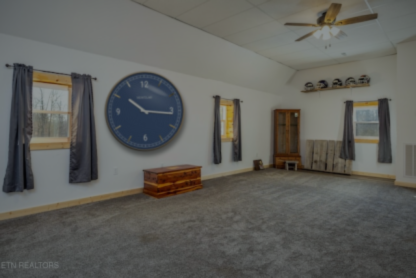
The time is {"hour": 10, "minute": 16}
